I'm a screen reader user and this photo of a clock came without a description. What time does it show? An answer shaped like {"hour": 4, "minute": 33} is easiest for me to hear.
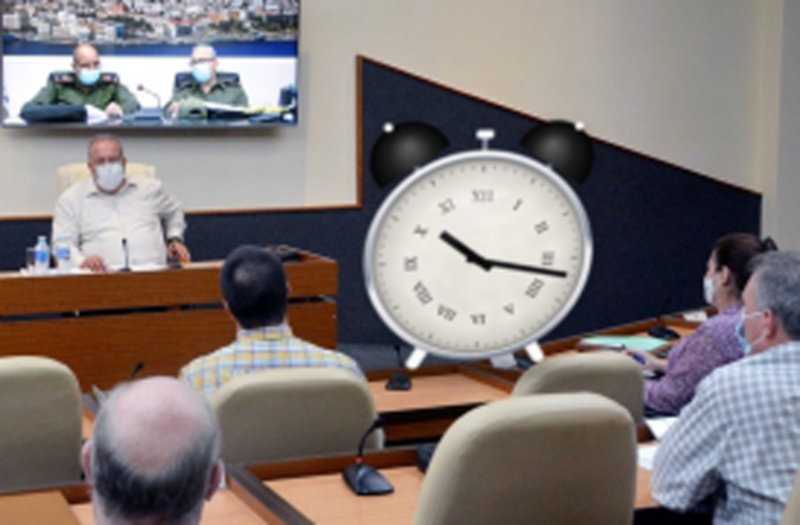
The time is {"hour": 10, "minute": 17}
